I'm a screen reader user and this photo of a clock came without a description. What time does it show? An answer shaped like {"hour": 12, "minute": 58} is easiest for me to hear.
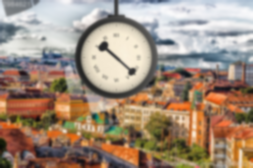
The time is {"hour": 10, "minute": 22}
